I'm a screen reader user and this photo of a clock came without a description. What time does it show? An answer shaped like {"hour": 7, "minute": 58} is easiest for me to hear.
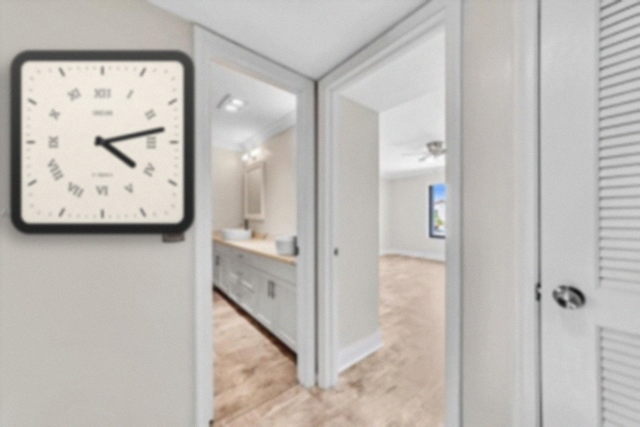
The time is {"hour": 4, "minute": 13}
